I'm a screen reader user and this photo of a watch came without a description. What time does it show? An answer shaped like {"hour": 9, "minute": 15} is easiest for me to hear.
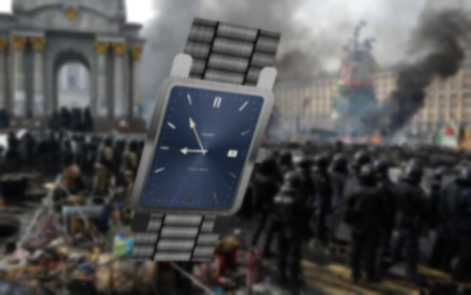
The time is {"hour": 8, "minute": 54}
